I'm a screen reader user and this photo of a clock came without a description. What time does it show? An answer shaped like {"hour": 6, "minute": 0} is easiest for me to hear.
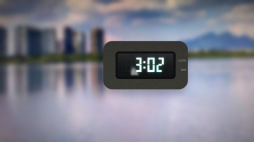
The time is {"hour": 3, "minute": 2}
